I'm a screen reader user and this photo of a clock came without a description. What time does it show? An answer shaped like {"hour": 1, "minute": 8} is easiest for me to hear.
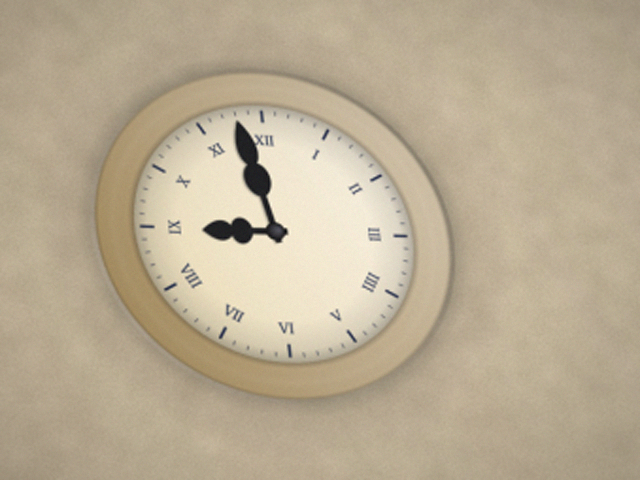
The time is {"hour": 8, "minute": 58}
